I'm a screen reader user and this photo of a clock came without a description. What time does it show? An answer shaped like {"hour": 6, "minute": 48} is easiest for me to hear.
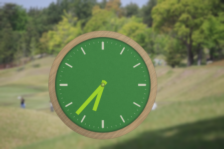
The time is {"hour": 6, "minute": 37}
